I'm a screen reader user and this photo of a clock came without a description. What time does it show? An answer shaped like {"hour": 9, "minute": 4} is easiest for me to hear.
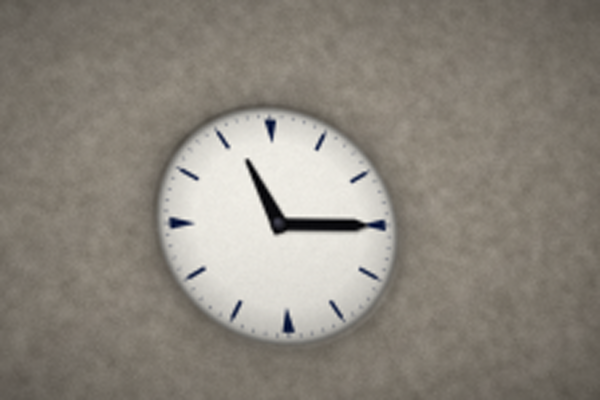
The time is {"hour": 11, "minute": 15}
